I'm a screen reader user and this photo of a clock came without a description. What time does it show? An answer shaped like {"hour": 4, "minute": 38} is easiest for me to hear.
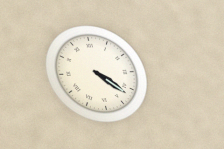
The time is {"hour": 4, "minute": 22}
